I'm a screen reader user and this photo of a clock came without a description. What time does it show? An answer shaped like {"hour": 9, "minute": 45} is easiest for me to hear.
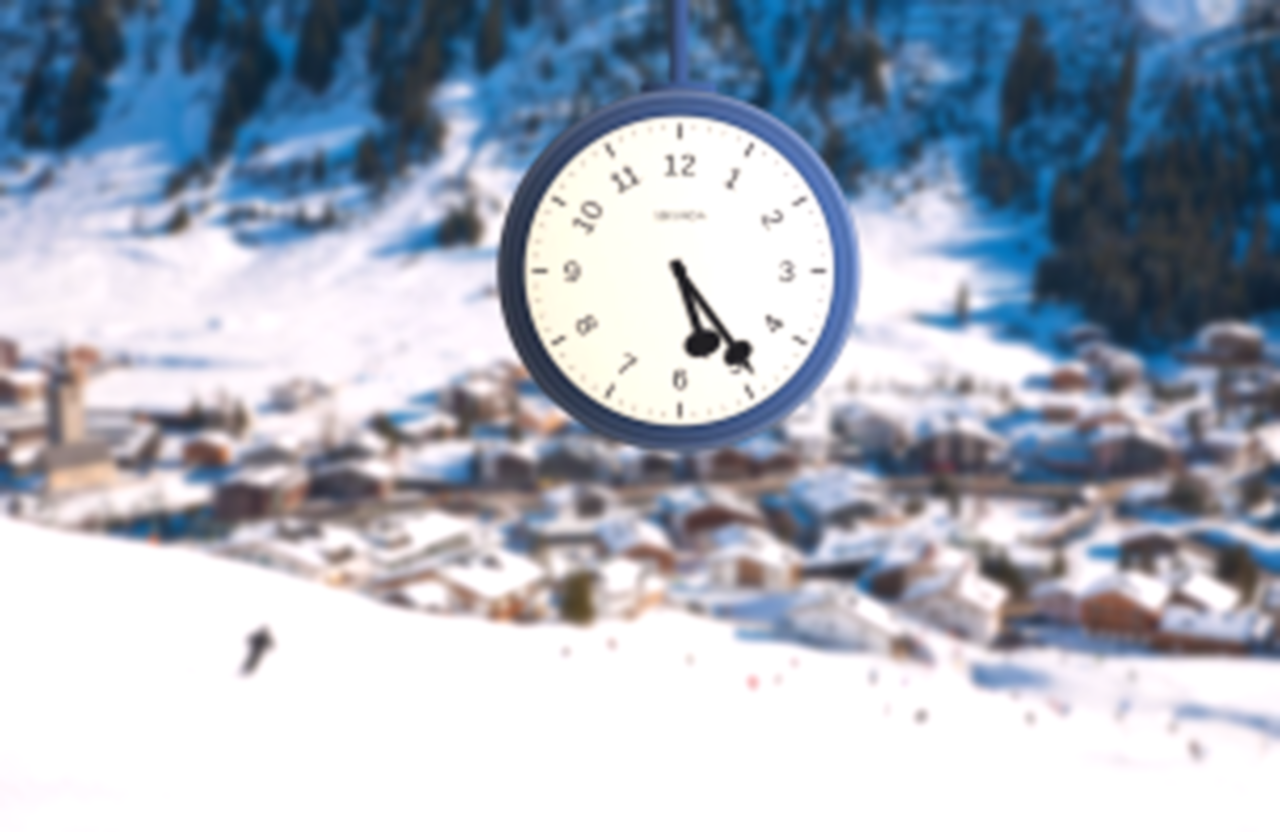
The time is {"hour": 5, "minute": 24}
